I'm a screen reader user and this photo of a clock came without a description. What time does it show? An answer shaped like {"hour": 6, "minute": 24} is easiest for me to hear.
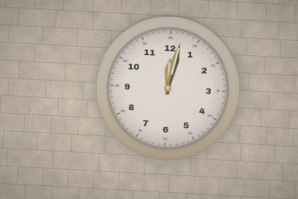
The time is {"hour": 12, "minute": 2}
